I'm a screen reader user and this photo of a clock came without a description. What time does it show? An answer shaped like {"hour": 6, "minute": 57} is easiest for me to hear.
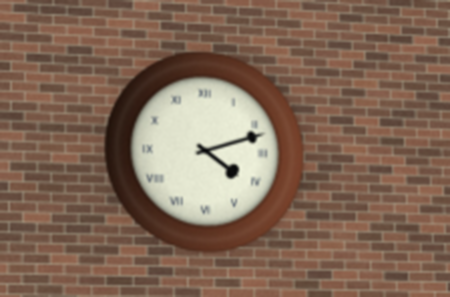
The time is {"hour": 4, "minute": 12}
